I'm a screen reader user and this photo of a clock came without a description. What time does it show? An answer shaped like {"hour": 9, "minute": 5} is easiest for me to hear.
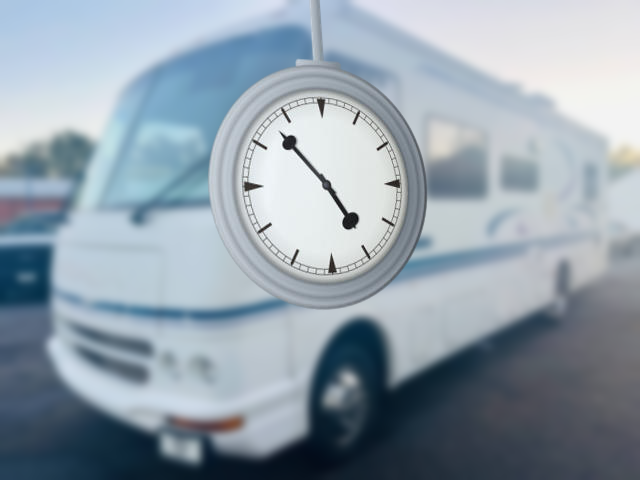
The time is {"hour": 4, "minute": 53}
